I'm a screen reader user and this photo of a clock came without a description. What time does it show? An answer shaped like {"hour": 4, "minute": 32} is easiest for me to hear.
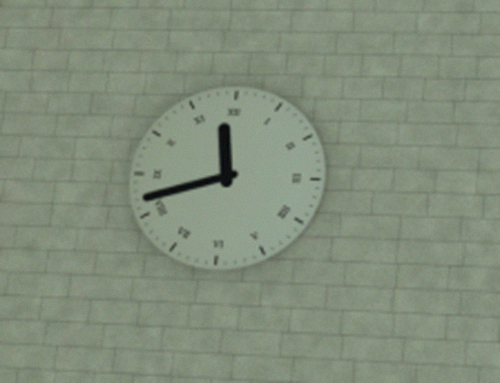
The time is {"hour": 11, "minute": 42}
